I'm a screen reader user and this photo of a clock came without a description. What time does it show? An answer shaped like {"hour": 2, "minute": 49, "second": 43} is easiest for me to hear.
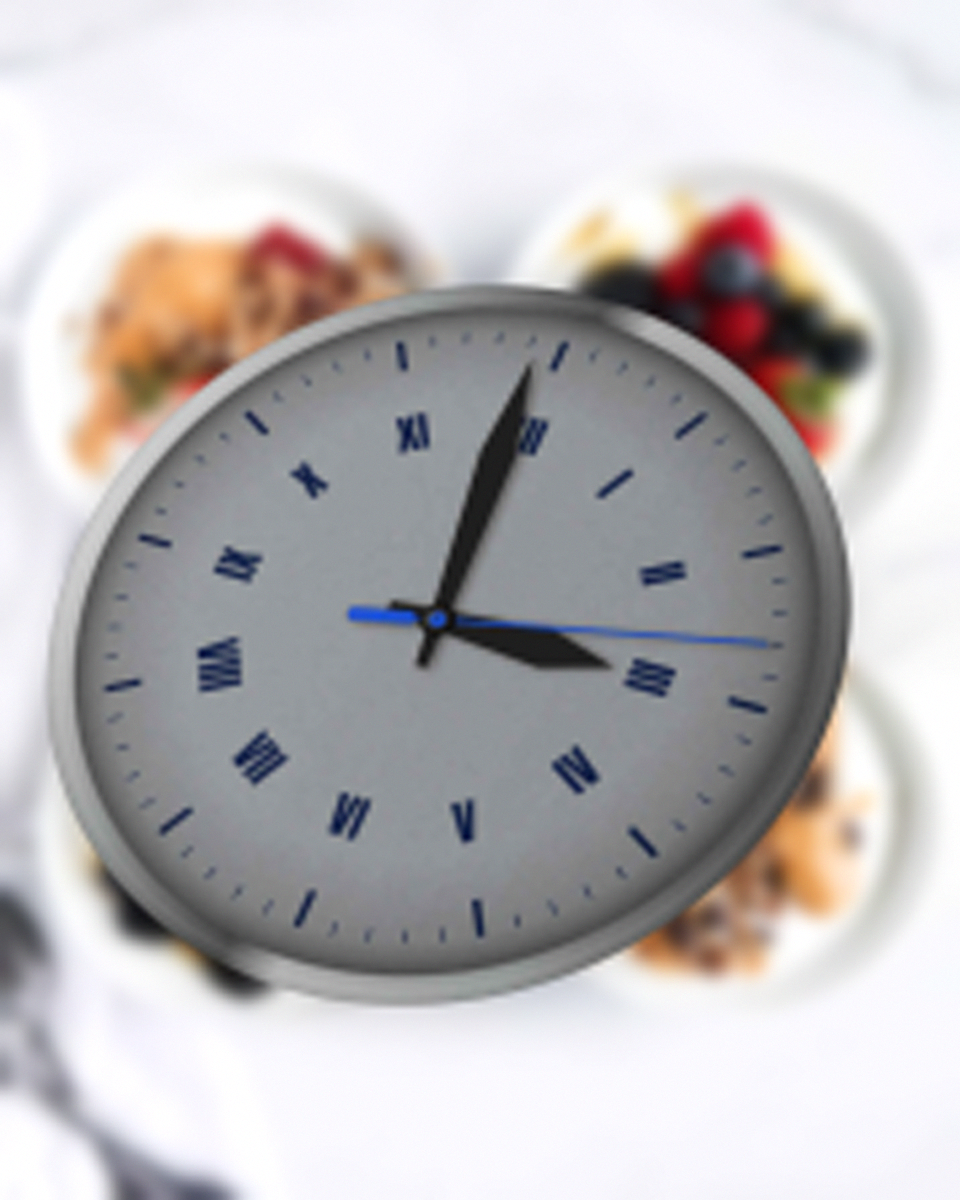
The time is {"hour": 2, "minute": 59, "second": 13}
